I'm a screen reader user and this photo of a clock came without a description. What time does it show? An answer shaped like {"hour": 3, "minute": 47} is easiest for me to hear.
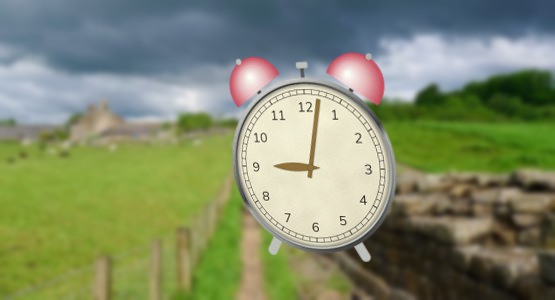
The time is {"hour": 9, "minute": 2}
